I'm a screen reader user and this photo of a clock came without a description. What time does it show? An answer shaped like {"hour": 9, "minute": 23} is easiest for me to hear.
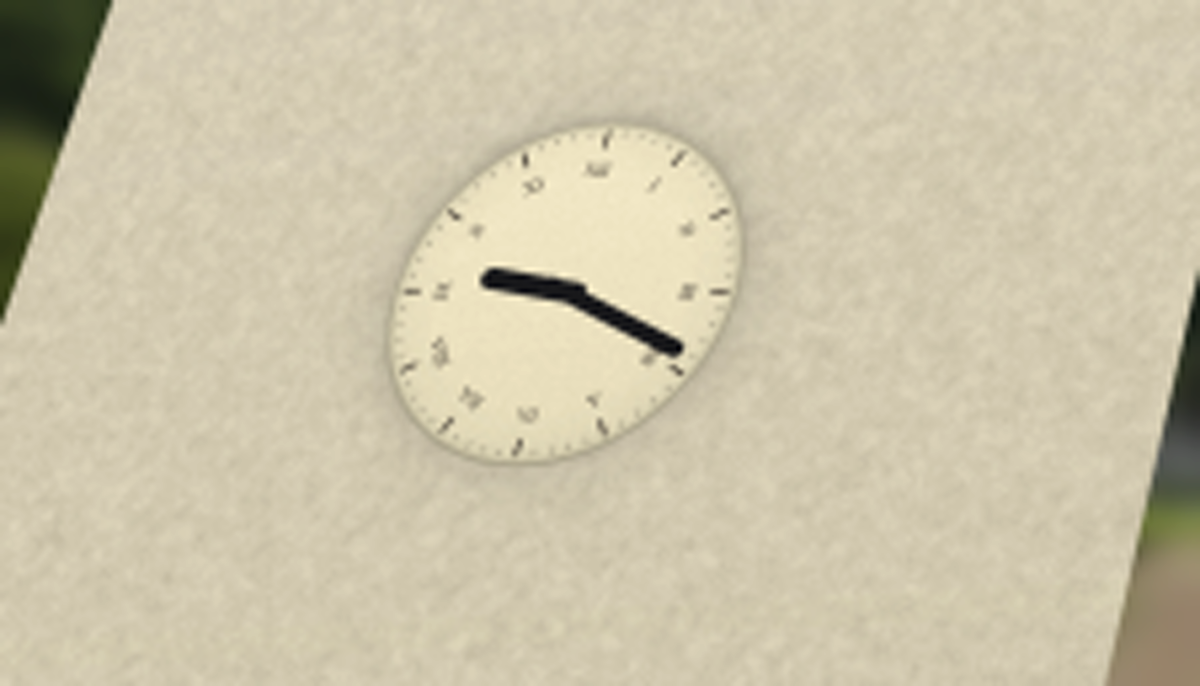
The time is {"hour": 9, "minute": 19}
